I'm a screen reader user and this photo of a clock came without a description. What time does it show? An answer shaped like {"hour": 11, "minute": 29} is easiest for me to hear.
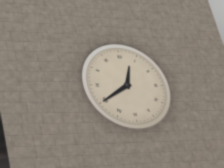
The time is {"hour": 12, "minute": 40}
